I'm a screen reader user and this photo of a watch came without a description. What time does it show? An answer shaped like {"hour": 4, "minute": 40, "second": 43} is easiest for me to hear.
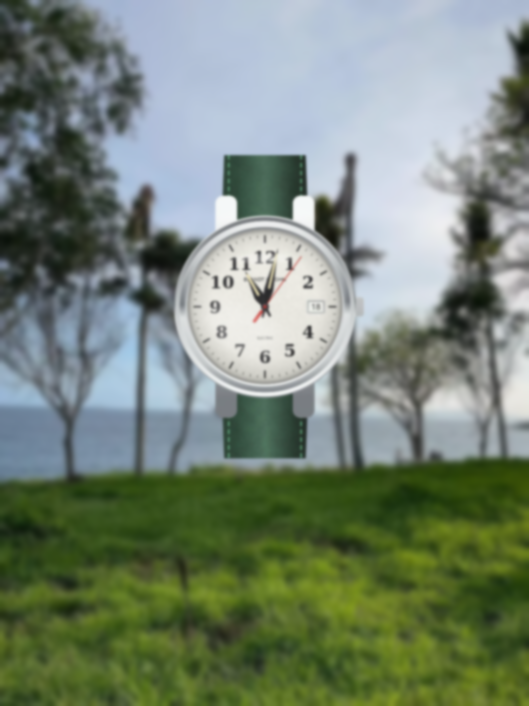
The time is {"hour": 11, "minute": 2, "second": 6}
